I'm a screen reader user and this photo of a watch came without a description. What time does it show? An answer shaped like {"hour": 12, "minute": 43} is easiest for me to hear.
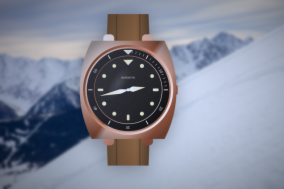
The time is {"hour": 2, "minute": 43}
